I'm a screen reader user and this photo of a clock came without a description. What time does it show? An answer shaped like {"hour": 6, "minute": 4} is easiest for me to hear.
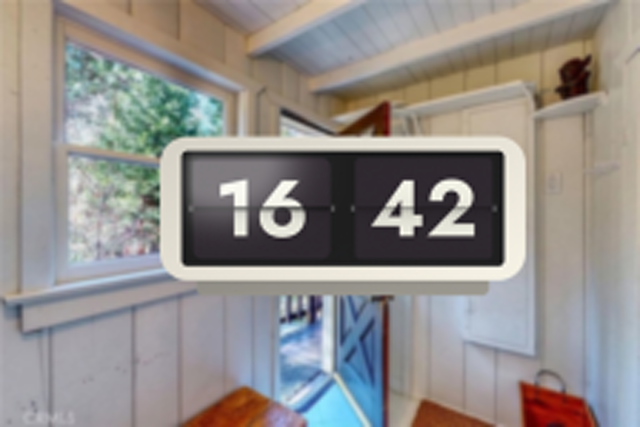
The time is {"hour": 16, "minute": 42}
